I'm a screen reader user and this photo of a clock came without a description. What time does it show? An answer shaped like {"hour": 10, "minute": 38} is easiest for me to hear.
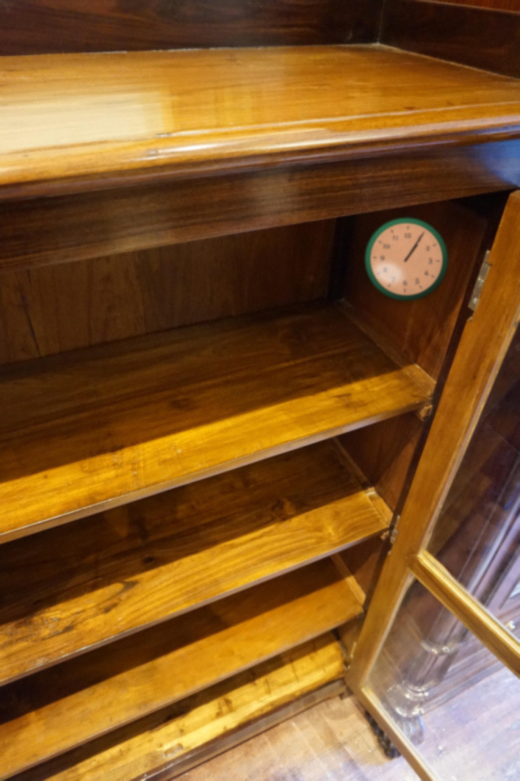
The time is {"hour": 1, "minute": 5}
